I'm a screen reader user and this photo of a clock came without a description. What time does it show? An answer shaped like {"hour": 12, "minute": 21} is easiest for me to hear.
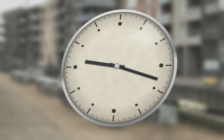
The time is {"hour": 9, "minute": 18}
